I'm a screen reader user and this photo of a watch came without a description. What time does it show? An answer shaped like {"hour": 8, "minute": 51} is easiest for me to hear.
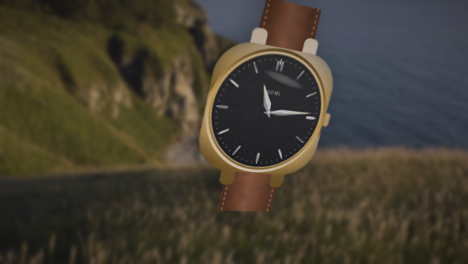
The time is {"hour": 11, "minute": 14}
